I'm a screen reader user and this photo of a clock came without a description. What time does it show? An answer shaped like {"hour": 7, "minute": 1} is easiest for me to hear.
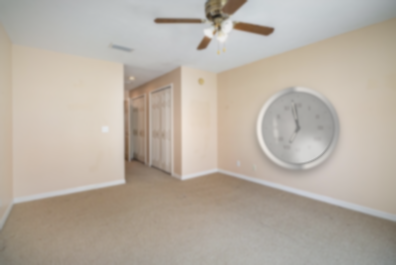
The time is {"hour": 6, "minute": 58}
